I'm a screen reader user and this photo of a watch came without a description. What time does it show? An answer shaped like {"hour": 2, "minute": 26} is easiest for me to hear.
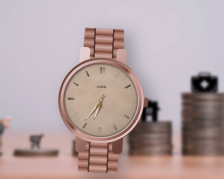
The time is {"hour": 6, "minute": 36}
